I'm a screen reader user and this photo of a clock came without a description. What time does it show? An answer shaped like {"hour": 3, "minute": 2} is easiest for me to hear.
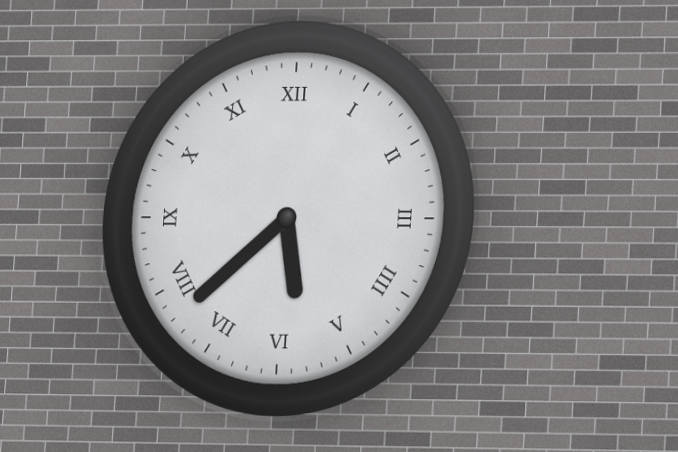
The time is {"hour": 5, "minute": 38}
